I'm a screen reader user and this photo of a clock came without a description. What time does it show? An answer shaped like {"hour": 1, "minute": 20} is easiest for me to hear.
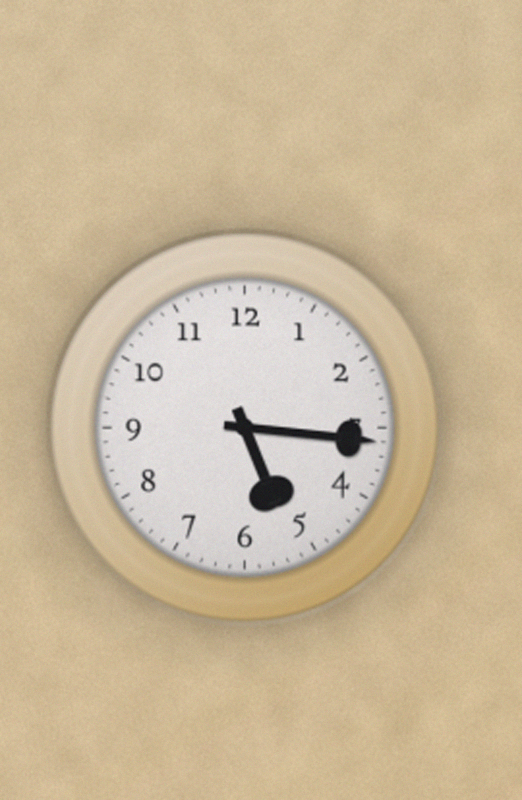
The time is {"hour": 5, "minute": 16}
